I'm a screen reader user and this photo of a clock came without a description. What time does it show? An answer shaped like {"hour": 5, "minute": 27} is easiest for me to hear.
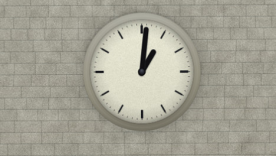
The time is {"hour": 1, "minute": 1}
